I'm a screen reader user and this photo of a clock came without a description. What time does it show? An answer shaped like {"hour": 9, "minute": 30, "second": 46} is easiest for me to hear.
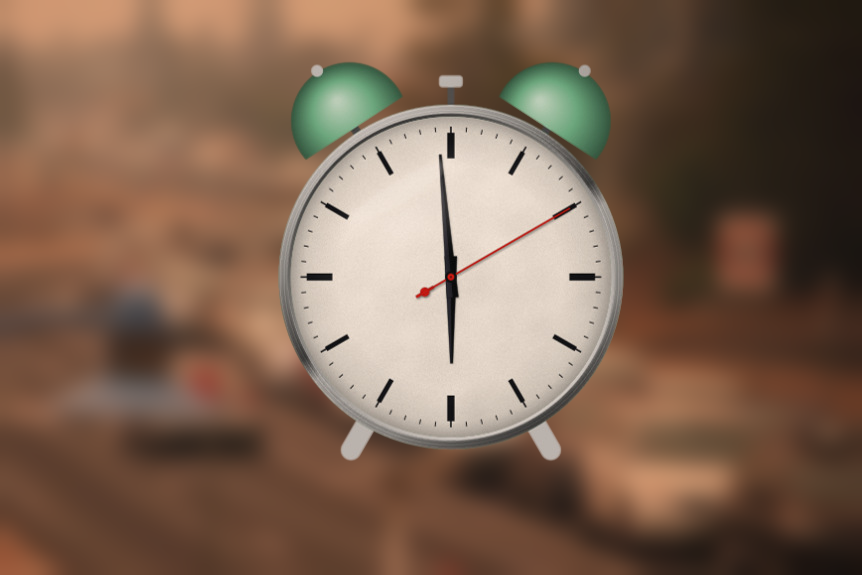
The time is {"hour": 5, "minute": 59, "second": 10}
